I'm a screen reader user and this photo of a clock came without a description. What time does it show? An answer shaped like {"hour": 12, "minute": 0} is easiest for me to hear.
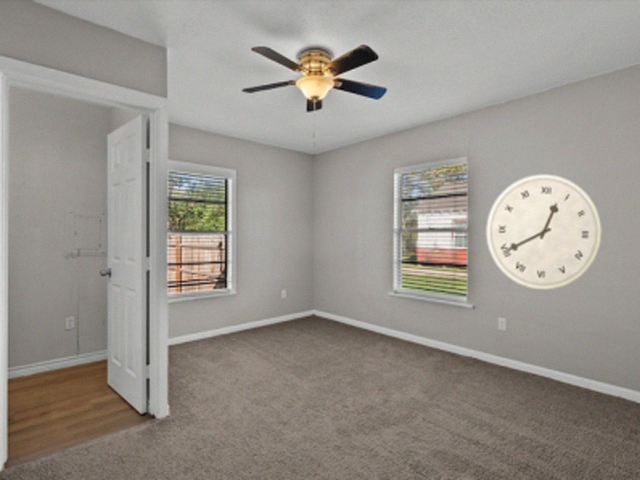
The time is {"hour": 12, "minute": 40}
